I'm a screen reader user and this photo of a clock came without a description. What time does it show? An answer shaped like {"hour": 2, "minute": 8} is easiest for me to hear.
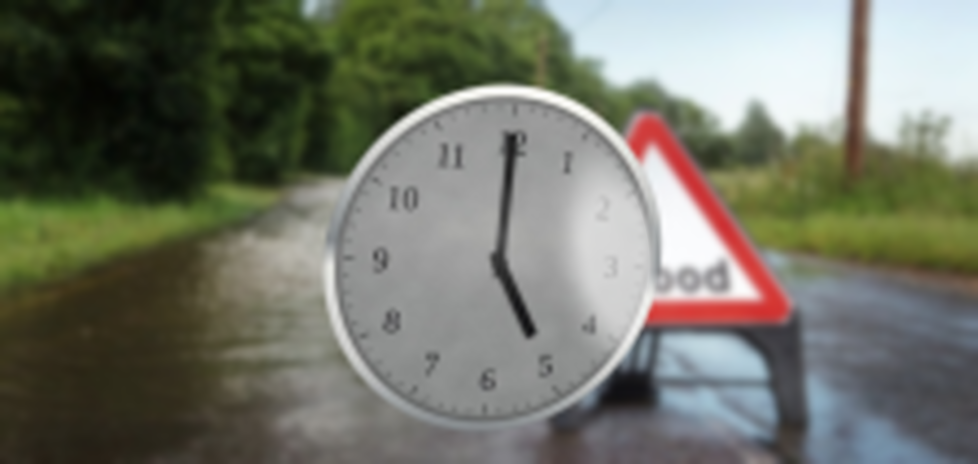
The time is {"hour": 5, "minute": 0}
